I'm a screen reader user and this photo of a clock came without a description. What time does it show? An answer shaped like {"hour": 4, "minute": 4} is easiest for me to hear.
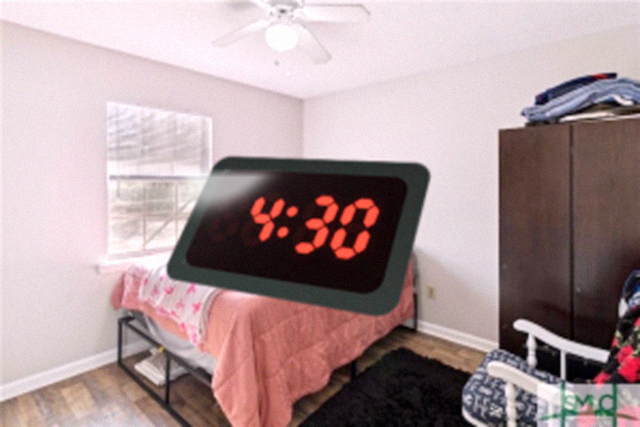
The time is {"hour": 4, "minute": 30}
